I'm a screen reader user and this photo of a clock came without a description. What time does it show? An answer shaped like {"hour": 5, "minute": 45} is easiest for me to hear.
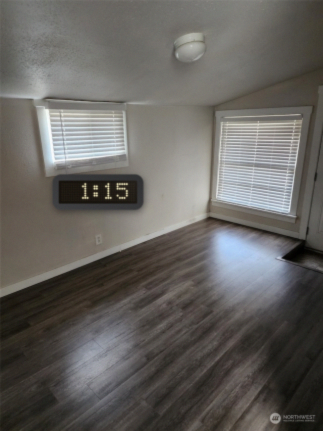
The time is {"hour": 1, "minute": 15}
